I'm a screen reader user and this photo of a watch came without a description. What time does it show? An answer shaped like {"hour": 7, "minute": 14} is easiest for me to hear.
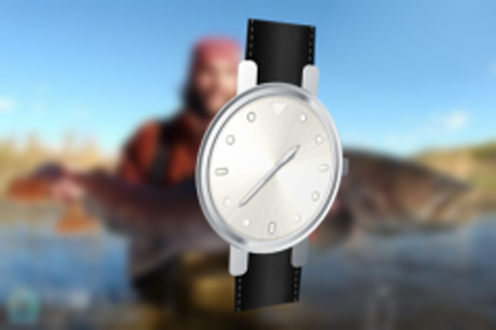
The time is {"hour": 1, "minute": 38}
